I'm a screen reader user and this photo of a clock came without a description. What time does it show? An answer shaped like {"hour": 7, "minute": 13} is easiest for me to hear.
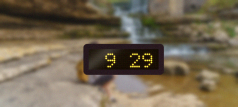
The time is {"hour": 9, "minute": 29}
